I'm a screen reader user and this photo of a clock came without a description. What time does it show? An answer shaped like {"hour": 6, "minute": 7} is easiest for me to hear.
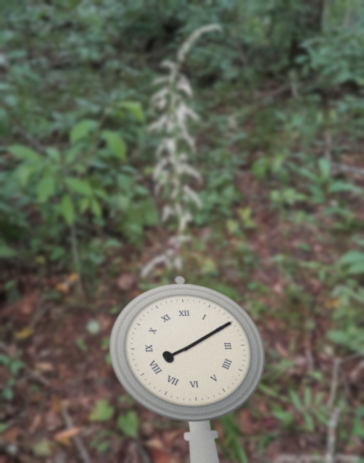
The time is {"hour": 8, "minute": 10}
